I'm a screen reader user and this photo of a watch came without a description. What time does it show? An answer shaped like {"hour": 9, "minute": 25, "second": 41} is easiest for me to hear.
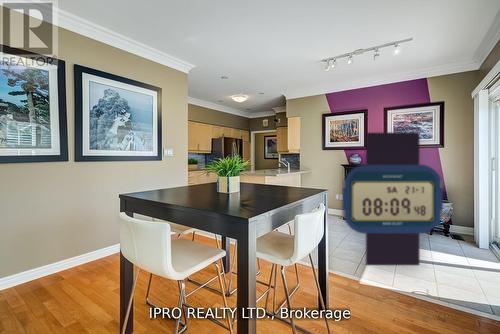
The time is {"hour": 8, "minute": 9, "second": 48}
